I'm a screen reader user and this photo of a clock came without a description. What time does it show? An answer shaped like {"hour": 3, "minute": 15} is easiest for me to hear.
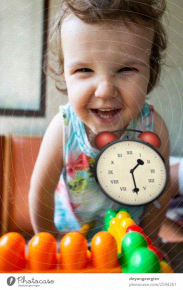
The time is {"hour": 1, "minute": 29}
